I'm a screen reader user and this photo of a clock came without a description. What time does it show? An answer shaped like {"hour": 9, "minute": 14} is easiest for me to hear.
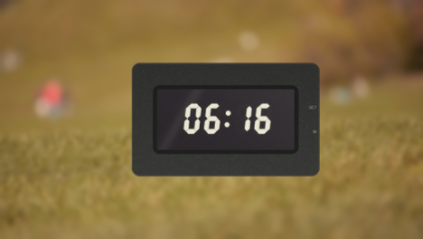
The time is {"hour": 6, "minute": 16}
